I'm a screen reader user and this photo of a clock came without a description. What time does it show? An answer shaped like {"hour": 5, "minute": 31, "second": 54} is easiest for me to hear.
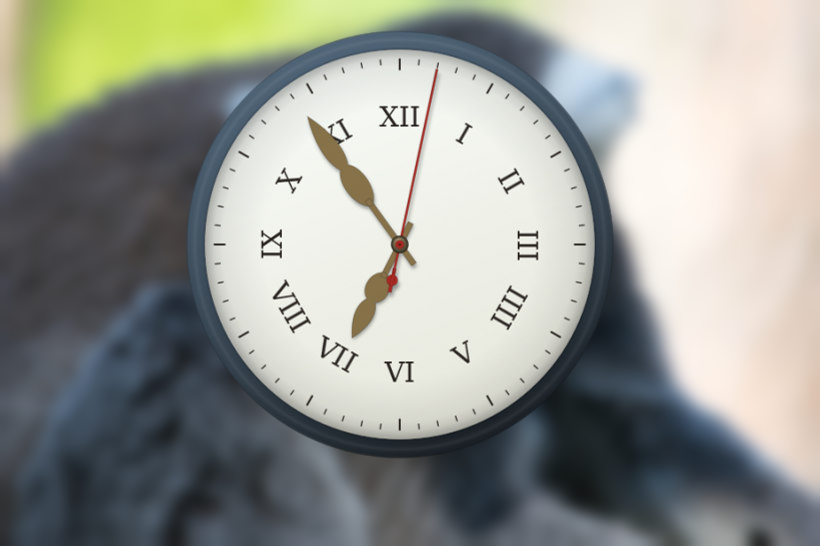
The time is {"hour": 6, "minute": 54, "second": 2}
